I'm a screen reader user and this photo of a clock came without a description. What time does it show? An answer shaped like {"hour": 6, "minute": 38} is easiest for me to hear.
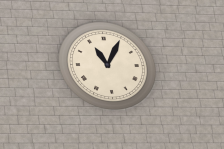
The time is {"hour": 11, "minute": 5}
